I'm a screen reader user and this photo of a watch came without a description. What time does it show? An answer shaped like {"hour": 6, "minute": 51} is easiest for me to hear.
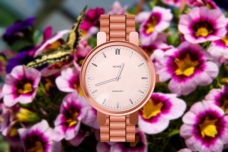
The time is {"hour": 12, "minute": 42}
